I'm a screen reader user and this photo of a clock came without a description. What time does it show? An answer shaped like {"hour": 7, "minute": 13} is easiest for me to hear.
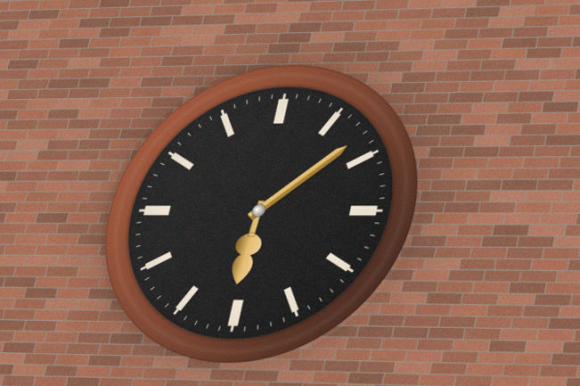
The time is {"hour": 6, "minute": 8}
